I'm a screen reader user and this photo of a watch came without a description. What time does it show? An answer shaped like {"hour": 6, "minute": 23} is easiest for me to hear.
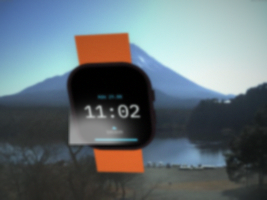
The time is {"hour": 11, "minute": 2}
